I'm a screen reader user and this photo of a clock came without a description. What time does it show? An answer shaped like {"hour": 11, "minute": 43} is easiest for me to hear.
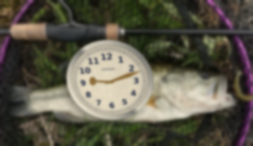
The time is {"hour": 9, "minute": 12}
